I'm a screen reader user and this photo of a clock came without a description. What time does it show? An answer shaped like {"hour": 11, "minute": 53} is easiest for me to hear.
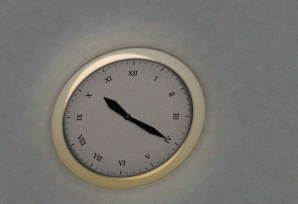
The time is {"hour": 10, "minute": 20}
